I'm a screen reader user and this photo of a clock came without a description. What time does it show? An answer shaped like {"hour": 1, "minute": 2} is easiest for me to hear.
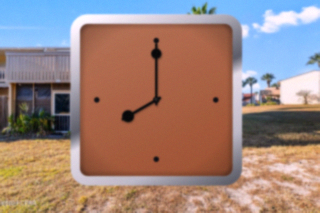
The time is {"hour": 8, "minute": 0}
